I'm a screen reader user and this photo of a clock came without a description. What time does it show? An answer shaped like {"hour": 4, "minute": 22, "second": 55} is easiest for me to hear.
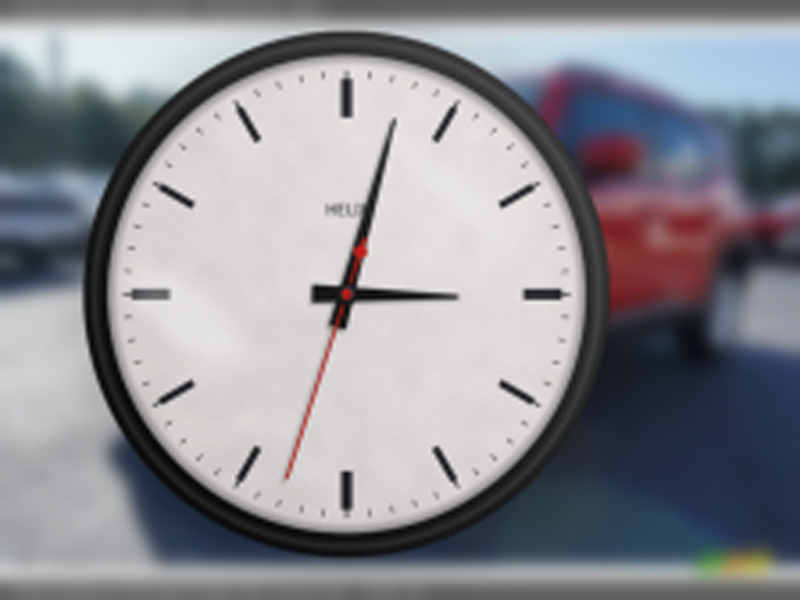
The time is {"hour": 3, "minute": 2, "second": 33}
